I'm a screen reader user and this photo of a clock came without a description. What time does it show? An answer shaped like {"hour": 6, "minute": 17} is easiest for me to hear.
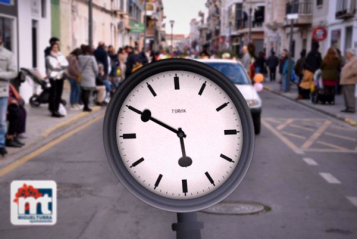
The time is {"hour": 5, "minute": 50}
